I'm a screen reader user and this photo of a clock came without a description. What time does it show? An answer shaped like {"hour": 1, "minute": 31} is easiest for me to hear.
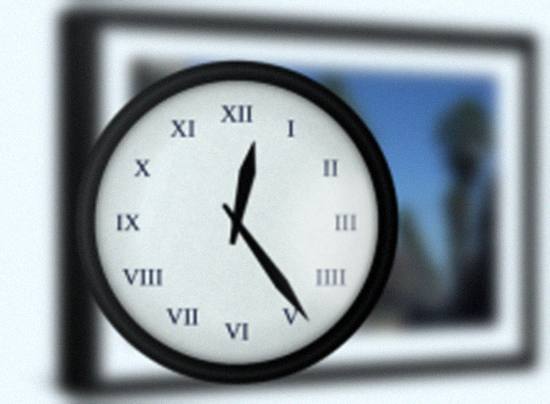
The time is {"hour": 12, "minute": 24}
